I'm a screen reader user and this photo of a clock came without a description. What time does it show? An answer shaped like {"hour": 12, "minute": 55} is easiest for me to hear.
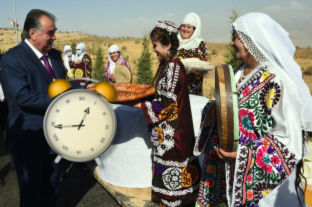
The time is {"hour": 12, "minute": 44}
